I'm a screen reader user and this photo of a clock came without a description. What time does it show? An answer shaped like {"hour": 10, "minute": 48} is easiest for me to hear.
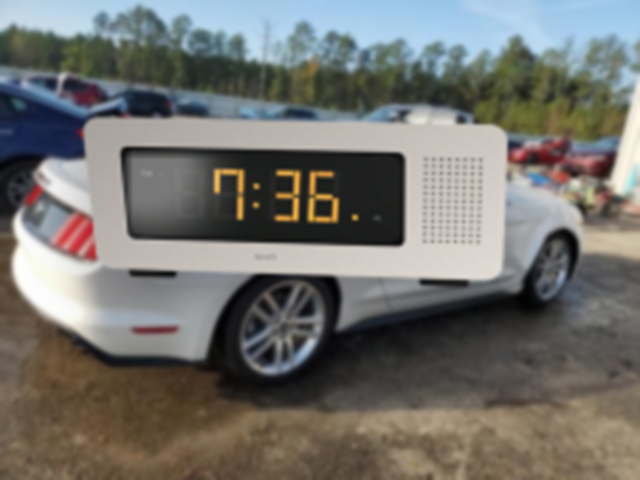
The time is {"hour": 7, "minute": 36}
